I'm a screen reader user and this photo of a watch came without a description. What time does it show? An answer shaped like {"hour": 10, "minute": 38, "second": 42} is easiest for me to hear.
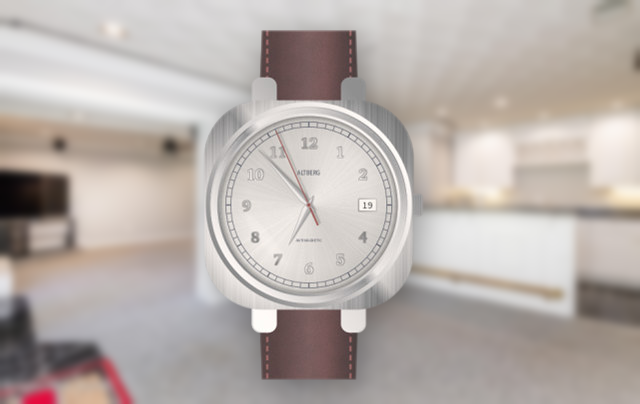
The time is {"hour": 6, "minute": 52, "second": 56}
